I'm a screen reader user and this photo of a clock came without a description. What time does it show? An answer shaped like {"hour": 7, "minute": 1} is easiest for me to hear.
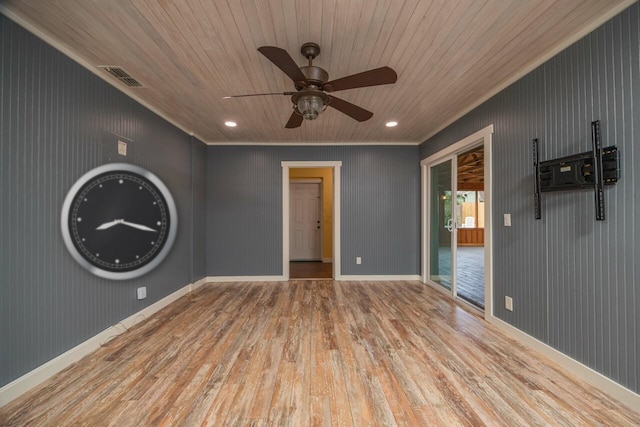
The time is {"hour": 8, "minute": 17}
